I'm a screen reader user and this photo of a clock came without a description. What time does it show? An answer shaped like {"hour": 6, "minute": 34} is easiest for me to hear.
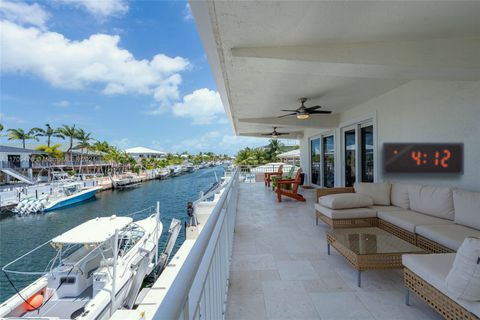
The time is {"hour": 4, "minute": 12}
